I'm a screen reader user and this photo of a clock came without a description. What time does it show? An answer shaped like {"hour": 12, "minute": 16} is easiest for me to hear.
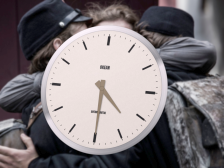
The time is {"hour": 4, "minute": 30}
